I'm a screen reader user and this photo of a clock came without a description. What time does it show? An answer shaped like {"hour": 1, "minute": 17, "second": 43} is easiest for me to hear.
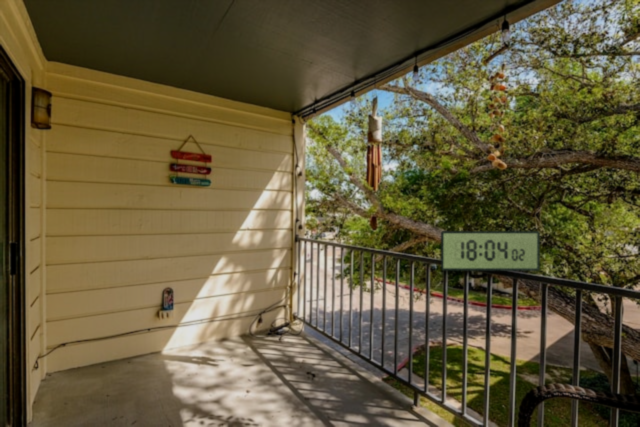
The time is {"hour": 18, "minute": 4, "second": 2}
